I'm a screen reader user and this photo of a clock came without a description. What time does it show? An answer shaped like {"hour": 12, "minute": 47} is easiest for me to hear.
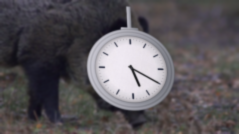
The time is {"hour": 5, "minute": 20}
